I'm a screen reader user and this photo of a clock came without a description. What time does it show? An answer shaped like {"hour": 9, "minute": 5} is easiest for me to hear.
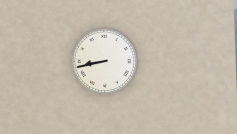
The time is {"hour": 8, "minute": 43}
